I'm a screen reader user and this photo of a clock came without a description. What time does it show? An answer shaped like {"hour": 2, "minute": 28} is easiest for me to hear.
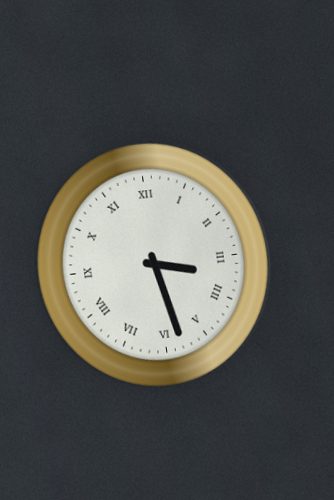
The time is {"hour": 3, "minute": 28}
